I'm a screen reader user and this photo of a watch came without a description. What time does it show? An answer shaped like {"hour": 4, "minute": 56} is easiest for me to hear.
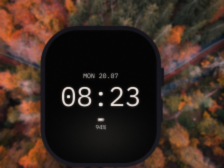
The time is {"hour": 8, "minute": 23}
